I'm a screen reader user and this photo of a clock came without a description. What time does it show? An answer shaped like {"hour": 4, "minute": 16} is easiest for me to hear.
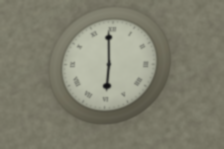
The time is {"hour": 5, "minute": 59}
